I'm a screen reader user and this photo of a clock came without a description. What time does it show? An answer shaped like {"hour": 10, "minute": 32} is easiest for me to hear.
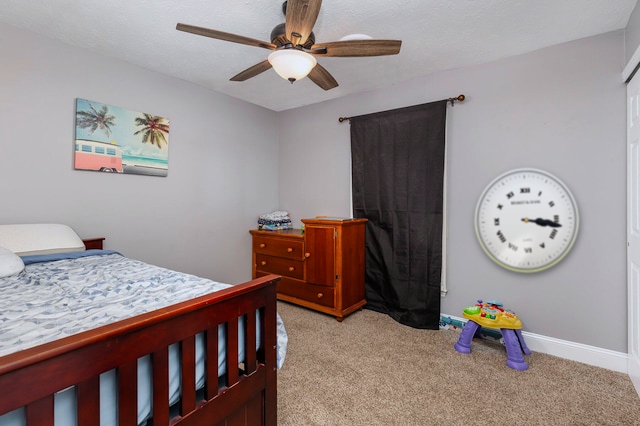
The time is {"hour": 3, "minute": 17}
